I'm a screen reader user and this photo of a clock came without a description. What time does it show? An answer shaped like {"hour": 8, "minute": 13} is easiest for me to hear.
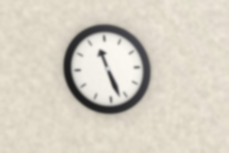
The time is {"hour": 11, "minute": 27}
